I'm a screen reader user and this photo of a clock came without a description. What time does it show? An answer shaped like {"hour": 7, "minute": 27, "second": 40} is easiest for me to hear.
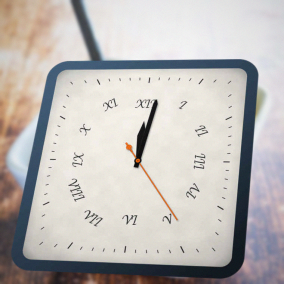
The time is {"hour": 12, "minute": 1, "second": 24}
